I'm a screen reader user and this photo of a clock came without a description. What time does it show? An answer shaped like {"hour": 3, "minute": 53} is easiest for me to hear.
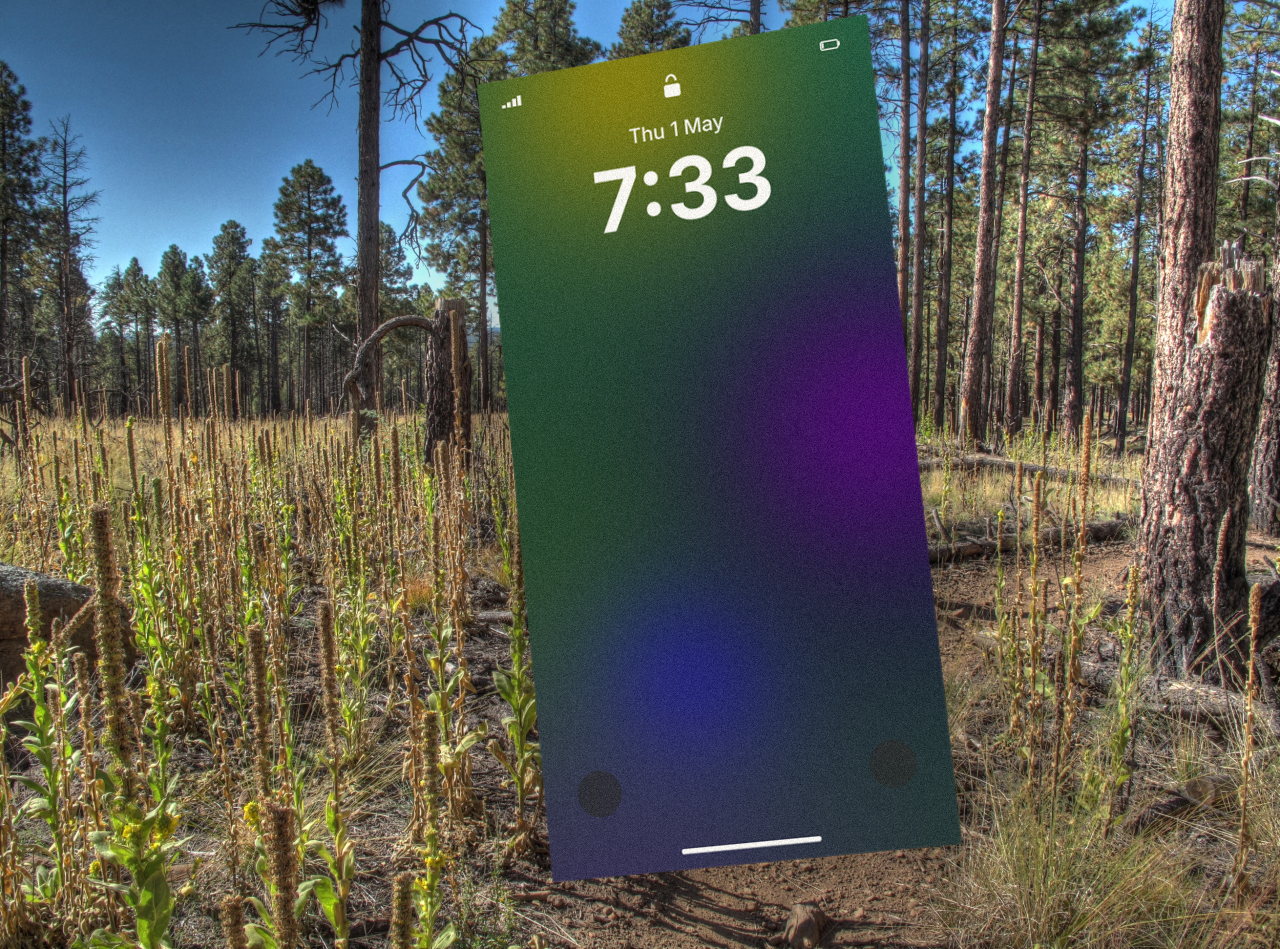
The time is {"hour": 7, "minute": 33}
